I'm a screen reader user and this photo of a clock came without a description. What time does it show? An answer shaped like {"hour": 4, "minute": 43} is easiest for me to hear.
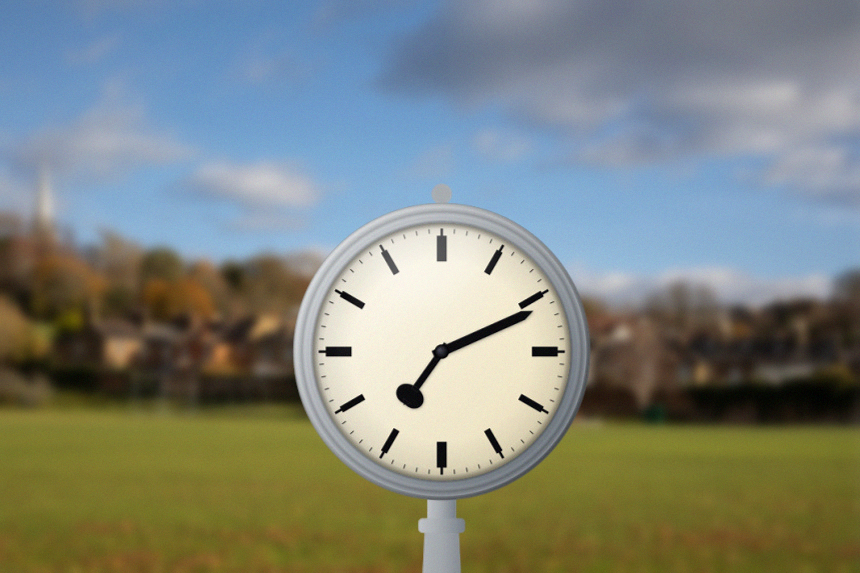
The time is {"hour": 7, "minute": 11}
